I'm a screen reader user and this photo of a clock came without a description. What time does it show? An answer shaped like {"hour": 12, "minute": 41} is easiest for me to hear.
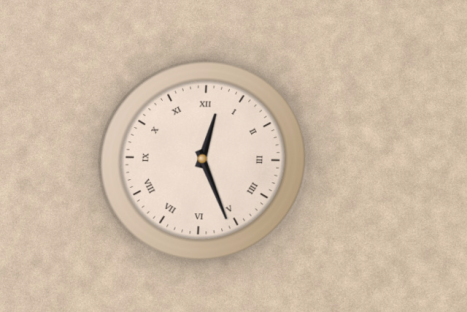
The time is {"hour": 12, "minute": 26}
